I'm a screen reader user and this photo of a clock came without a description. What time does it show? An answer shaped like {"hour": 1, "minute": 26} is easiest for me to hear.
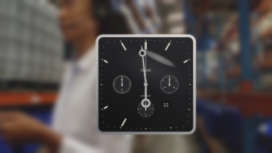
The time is {"hour": 5, "minute": 59}
